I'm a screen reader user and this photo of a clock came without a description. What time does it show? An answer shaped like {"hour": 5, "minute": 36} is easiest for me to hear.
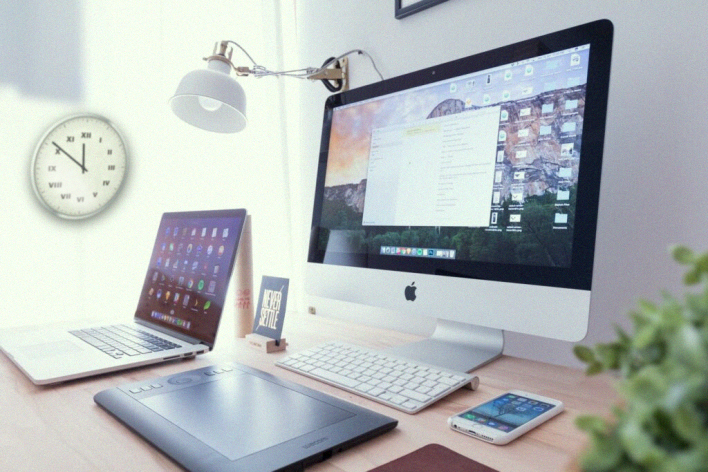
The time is {"hour": 11, "minute": 51}
